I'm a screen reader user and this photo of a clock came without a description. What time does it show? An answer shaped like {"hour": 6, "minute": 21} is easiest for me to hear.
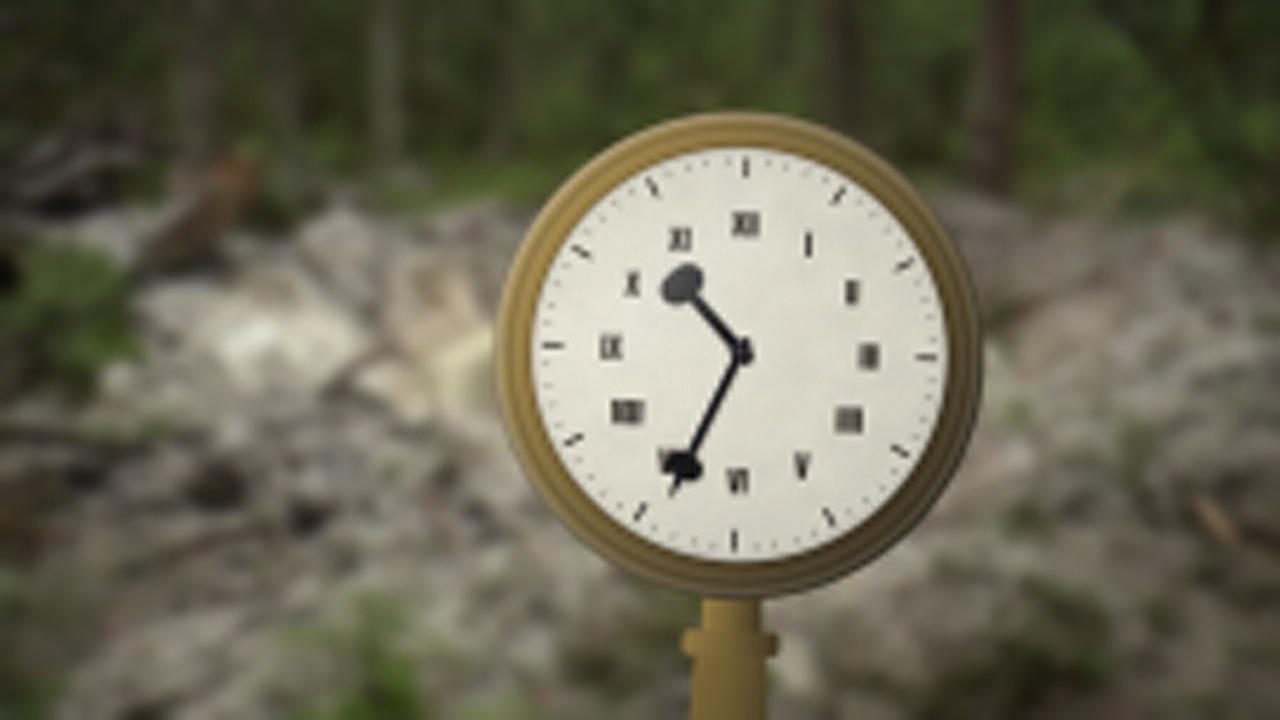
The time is {"hour": 10, "minute": 34}
